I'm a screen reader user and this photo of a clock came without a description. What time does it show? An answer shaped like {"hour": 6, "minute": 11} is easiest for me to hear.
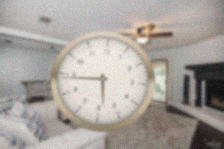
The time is {"hour": 5, "minute": 44}
